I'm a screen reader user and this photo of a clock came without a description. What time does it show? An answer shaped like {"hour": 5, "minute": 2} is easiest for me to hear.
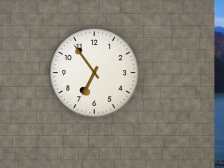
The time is {"hour": 6, "minute": 54}
